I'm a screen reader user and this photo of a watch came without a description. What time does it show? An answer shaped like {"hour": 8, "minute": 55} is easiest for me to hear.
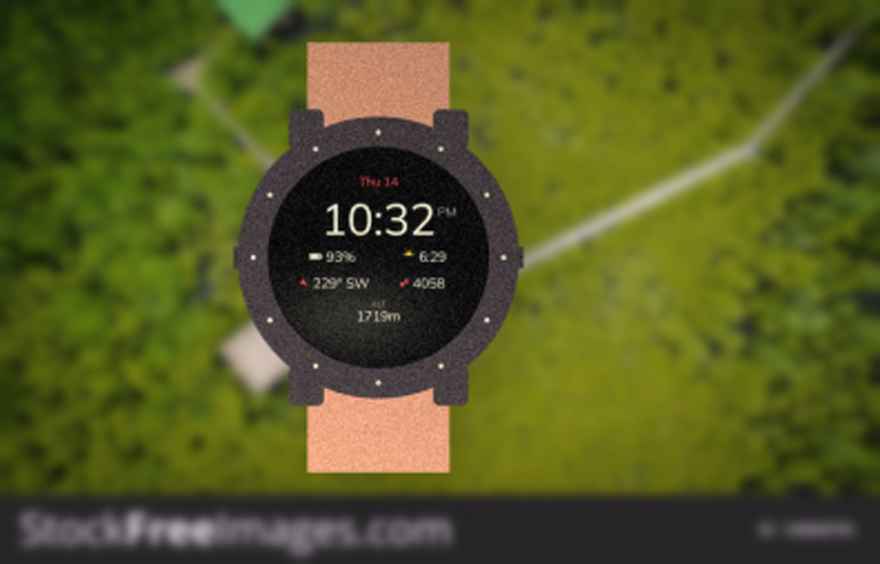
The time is {"hour": 10, "minute": 32}
